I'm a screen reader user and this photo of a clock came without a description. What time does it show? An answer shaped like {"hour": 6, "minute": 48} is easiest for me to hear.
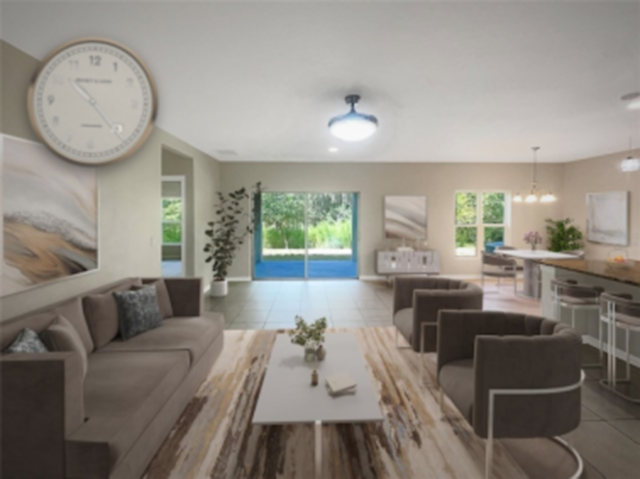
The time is {"hour": 10, "minute": 23}
